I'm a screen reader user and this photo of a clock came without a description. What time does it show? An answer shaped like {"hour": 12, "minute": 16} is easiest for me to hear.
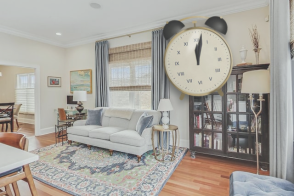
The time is {"hour": 12, "minute": 2}
